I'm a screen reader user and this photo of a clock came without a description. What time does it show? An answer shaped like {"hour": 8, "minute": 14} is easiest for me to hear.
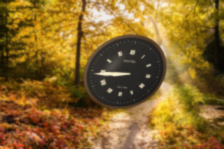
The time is {"hour": 8, "minute": 44}
